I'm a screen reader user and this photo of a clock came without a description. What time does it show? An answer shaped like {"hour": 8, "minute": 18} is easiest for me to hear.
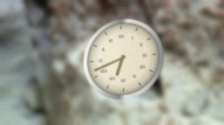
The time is {"hour": 6, "minute": 42}
